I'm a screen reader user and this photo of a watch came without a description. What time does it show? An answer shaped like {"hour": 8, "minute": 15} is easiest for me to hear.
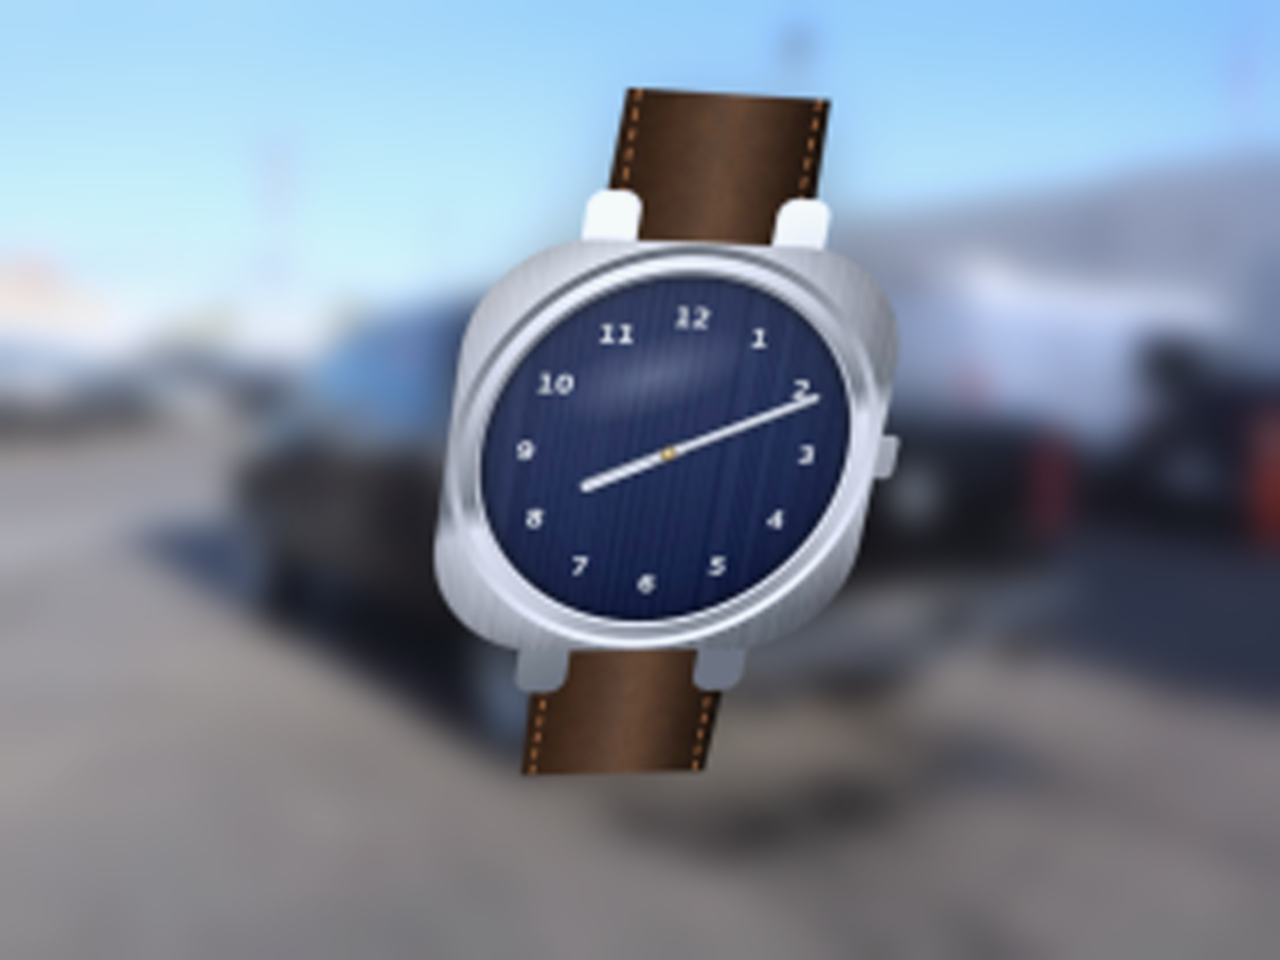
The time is {"hour": 8, "minute": 11}
